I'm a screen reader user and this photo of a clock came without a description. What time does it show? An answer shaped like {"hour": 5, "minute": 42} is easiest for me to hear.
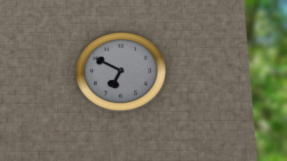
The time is {"hour": 6, "minute": 50}
